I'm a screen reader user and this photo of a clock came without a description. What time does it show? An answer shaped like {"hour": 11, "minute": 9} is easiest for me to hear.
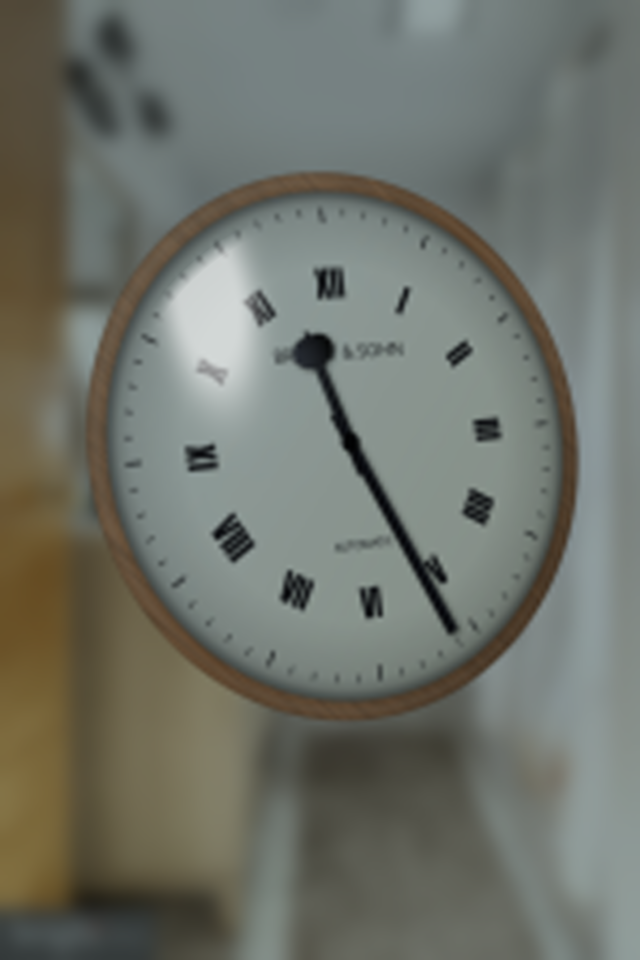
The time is {"hour": 11, "minute": 26}
